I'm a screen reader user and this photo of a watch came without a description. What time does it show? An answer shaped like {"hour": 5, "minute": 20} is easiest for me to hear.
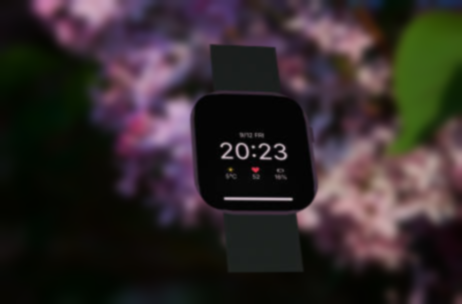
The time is {"hour": 20, "minute": 23}
